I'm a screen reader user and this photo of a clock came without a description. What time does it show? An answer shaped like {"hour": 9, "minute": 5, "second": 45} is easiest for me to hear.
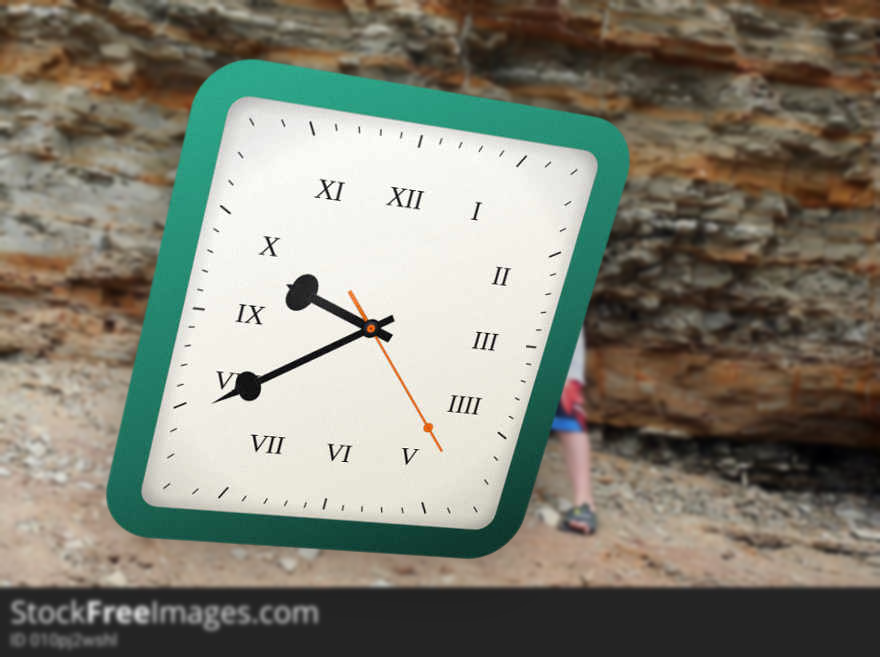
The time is {"hour": 9, "minute": 39, "second": 23}
